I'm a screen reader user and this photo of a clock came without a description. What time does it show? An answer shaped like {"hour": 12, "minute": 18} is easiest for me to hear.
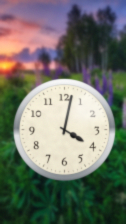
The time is {"hour": 4, "minute": 2}
